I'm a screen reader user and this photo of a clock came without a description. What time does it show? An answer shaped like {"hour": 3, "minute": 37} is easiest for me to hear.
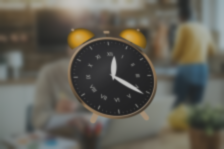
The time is {"hour": 12, "minute": 21}
